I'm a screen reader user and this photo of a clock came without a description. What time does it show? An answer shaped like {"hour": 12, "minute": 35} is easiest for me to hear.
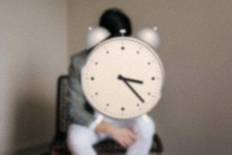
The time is {"hour": 3, "minute": 23}
